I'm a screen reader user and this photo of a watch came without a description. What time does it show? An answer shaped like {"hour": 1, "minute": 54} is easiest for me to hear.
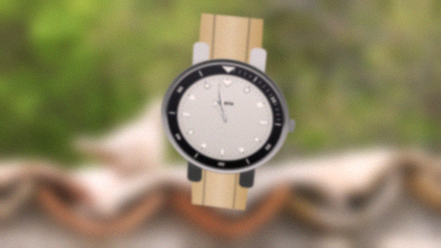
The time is {"hour": 10, "minute": 58}
